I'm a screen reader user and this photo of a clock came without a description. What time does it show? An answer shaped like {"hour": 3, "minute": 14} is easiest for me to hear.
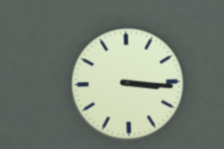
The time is {"hour": 3, "minute": 16}
